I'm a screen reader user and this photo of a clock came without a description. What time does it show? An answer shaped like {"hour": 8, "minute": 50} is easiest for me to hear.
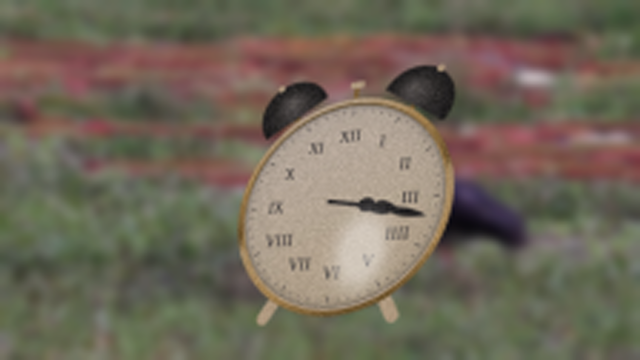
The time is {"hour": 3, "minute": 17}
